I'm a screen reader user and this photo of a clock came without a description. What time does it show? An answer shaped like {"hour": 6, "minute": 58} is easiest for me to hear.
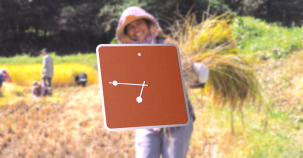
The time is {"hour": 6, "minute": 46}
